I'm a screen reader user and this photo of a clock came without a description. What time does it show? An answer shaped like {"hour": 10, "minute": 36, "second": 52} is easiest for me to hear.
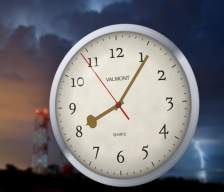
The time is {"hour": 8, "minute": 5, "second": 54}
